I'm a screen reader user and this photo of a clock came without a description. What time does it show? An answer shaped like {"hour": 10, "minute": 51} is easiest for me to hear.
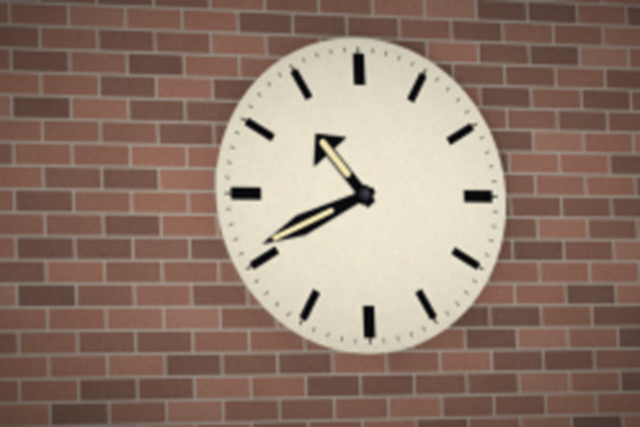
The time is {"hour": 10, "minute": 41}
